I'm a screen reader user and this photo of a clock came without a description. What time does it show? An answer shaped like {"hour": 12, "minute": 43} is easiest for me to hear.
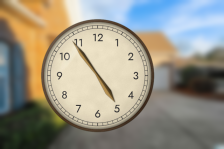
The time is {"hour": 4, "minute": 54}
